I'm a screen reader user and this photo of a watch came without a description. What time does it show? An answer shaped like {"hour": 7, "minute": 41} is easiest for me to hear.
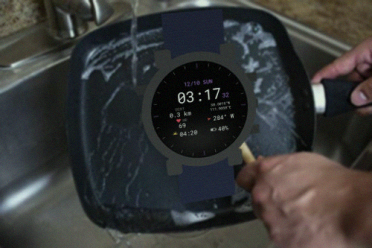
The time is {"hour": 3, "minute": 17}
